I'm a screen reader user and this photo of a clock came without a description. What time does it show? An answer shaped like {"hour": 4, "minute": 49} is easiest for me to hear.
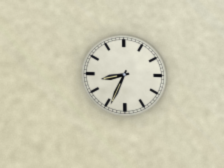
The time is {"hour": 8, "minute": 34}
